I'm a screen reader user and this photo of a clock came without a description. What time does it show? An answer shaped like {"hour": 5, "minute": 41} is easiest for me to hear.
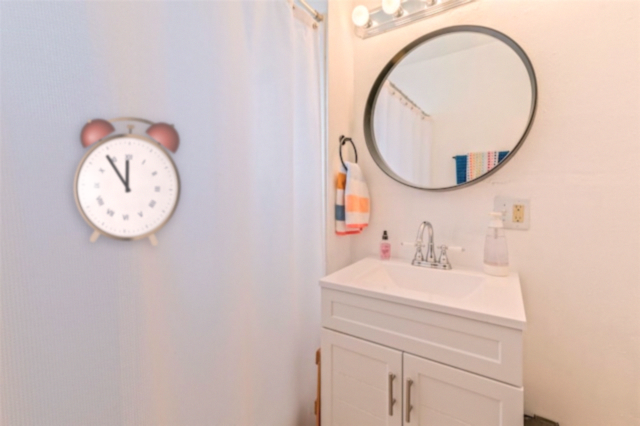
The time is {"hour": 11, "minute": 54}
